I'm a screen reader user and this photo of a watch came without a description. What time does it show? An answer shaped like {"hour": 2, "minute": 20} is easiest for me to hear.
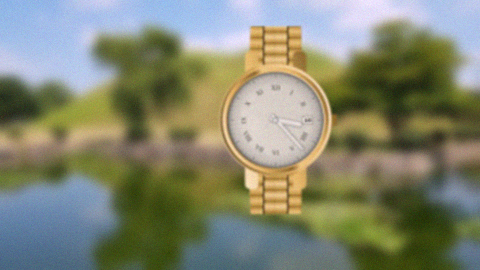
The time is {"hour": 3, "minute": 23}
